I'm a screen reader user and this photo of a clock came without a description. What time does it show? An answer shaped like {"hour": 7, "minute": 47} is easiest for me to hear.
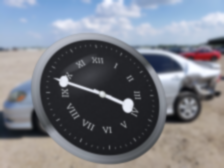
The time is {"hour": 3, "minute": 48}
